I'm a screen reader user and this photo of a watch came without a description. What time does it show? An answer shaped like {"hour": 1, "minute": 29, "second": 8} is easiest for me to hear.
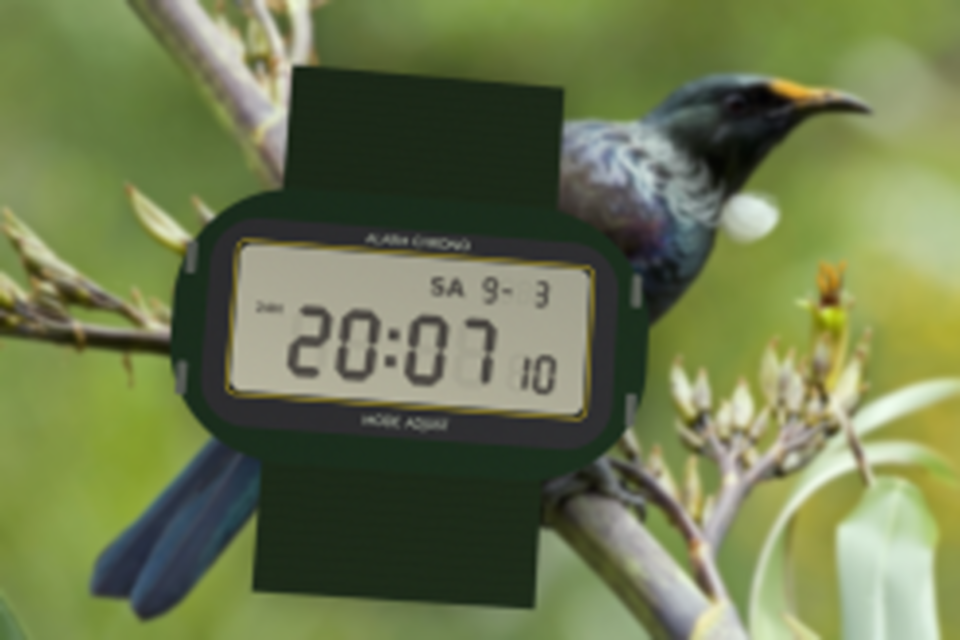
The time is {"hour": 20, "minute": 7, "second": 10}
